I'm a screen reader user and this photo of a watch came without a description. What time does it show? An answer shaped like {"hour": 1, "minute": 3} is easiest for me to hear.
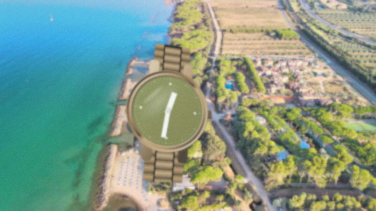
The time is {"hour": 12, "minute": 31}
